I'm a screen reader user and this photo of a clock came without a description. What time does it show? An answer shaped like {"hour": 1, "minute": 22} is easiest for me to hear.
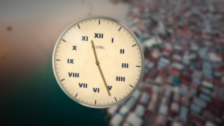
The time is {"hour": 11, "minute": 26}
